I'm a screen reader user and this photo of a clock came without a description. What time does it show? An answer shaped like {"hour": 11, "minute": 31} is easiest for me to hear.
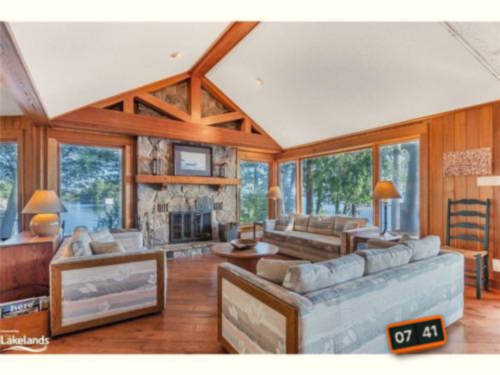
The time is {"hour": 7, "minute": 41}
